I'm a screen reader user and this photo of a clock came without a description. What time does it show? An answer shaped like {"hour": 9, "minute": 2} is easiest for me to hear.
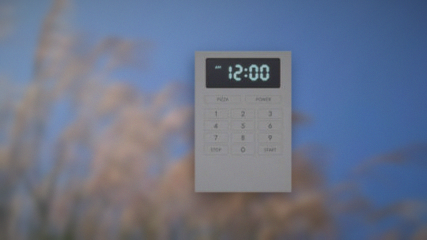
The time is {"hour": 12, "minute": 0}
